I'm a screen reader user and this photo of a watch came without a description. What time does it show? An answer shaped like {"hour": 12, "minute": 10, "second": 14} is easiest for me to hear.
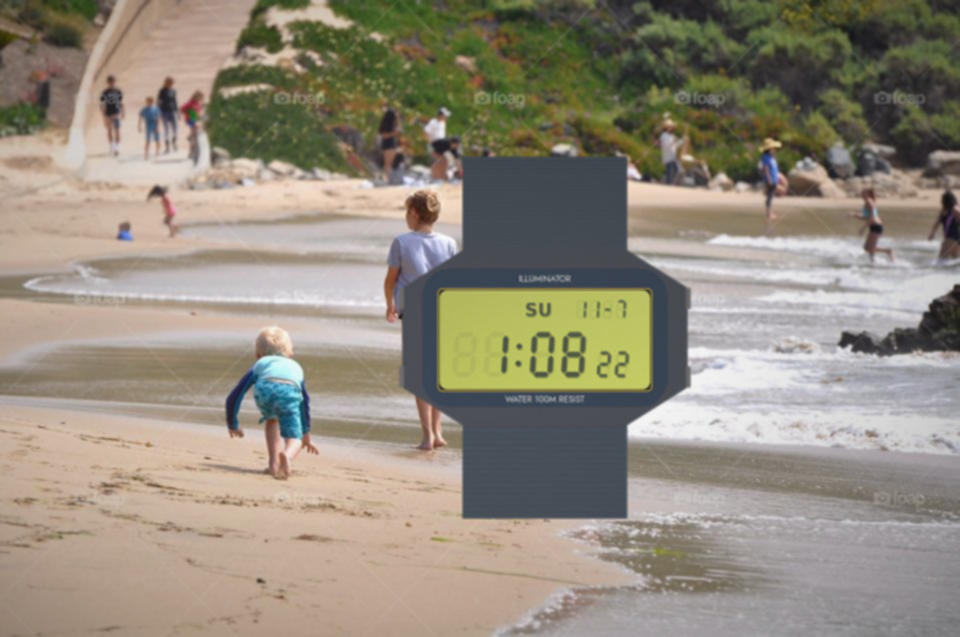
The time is {"hour": 1, "minute": 8, "second": 22}
